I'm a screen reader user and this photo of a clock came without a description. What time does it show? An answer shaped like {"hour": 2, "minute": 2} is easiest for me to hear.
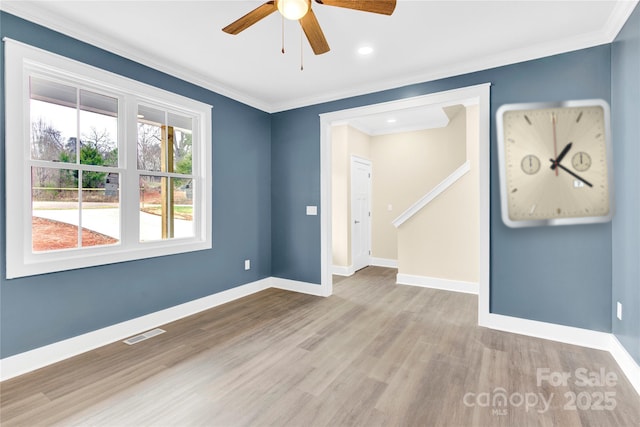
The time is {"hour": 1, "minute": 21}
